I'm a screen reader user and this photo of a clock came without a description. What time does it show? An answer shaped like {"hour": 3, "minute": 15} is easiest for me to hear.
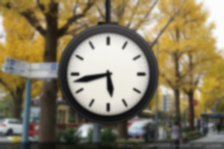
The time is {"hour": 5, "minute": 43}
